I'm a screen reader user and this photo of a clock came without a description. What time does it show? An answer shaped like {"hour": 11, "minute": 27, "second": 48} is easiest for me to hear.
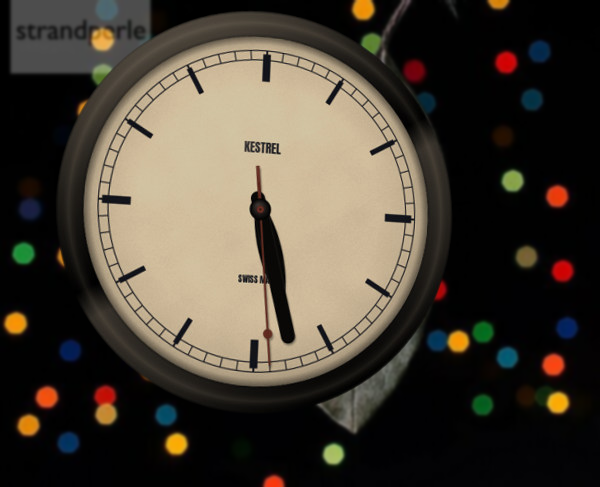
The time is {"hour": 5, "minute": 27, "second": 29}
